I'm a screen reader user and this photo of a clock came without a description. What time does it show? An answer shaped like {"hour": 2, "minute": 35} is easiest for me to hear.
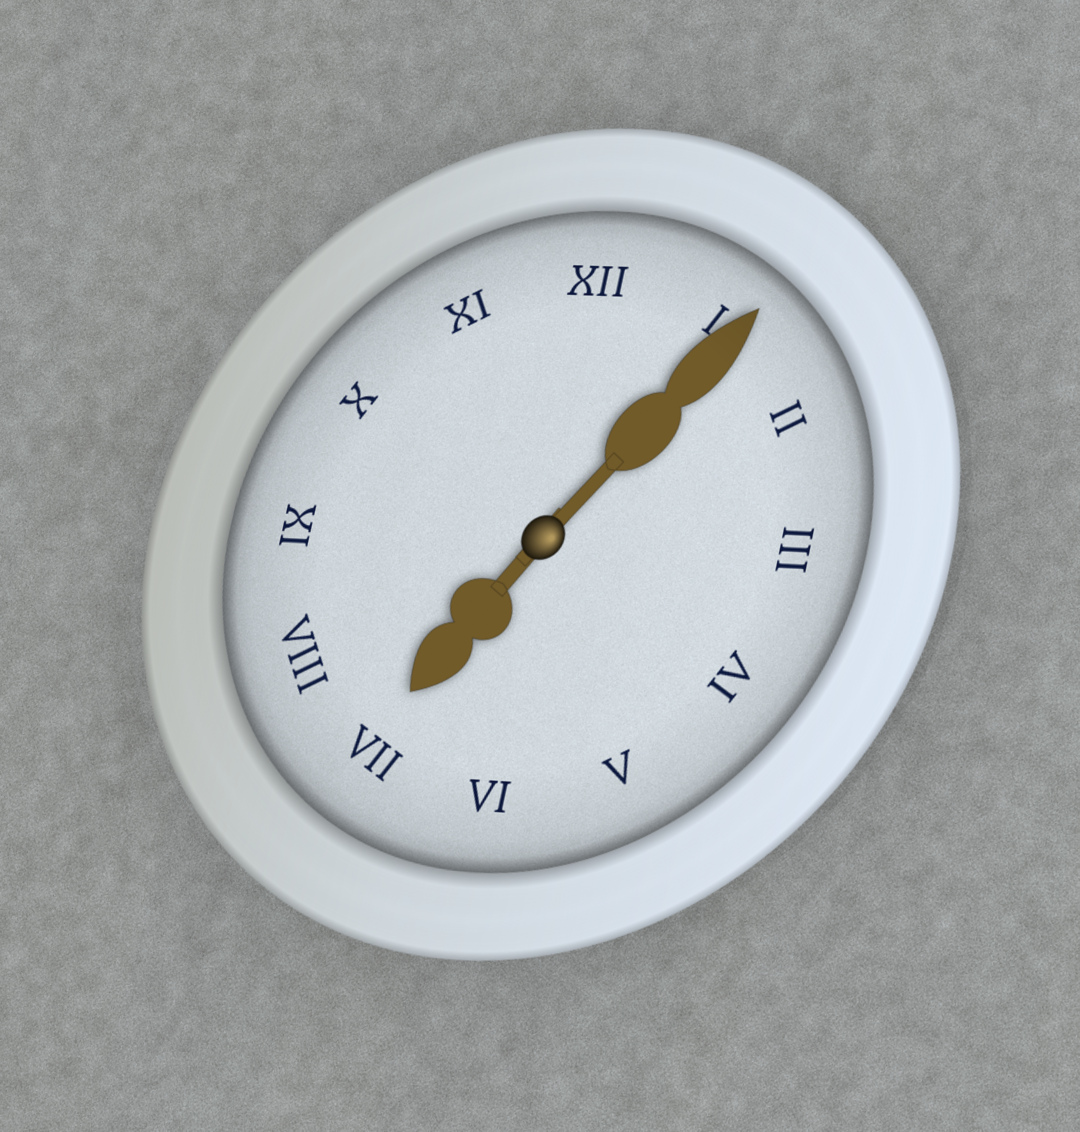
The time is {"hour": 7, "minute": 6}
